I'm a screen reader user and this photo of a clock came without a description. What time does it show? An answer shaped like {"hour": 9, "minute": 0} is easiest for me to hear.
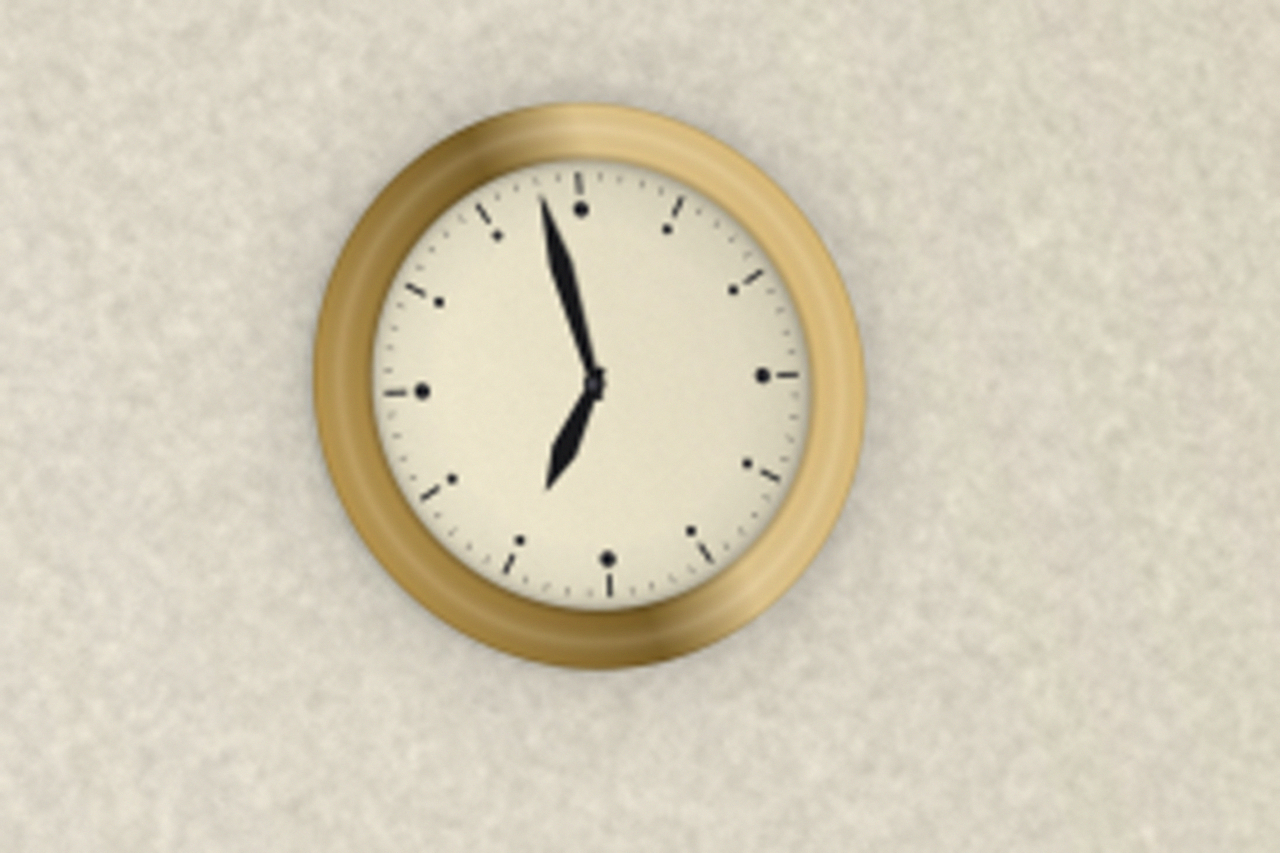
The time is {"hour": 6, "minute": 58}
